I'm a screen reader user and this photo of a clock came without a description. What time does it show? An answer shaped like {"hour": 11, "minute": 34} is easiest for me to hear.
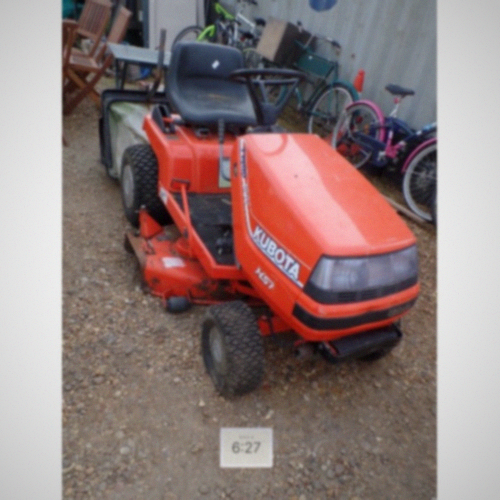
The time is {"hour": 6, "minute": 27}
